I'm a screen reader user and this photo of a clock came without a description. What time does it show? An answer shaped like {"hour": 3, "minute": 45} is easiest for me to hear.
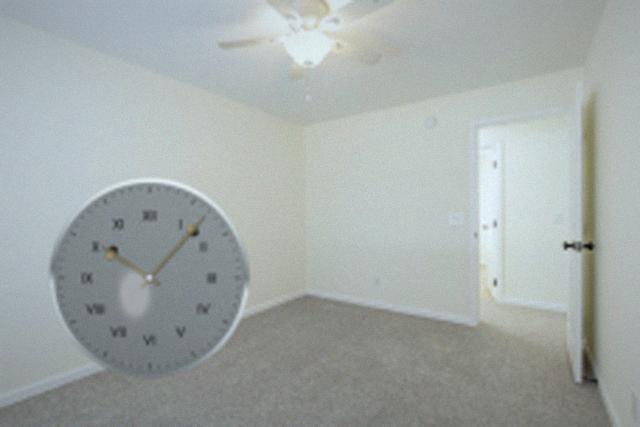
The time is {"hour": 10, "minute": 7}
